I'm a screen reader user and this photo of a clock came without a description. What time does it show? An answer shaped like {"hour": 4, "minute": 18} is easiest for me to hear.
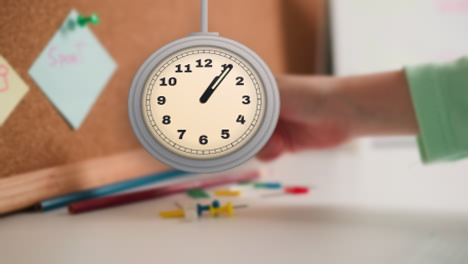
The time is {"hour": 1, "minute": 6}
